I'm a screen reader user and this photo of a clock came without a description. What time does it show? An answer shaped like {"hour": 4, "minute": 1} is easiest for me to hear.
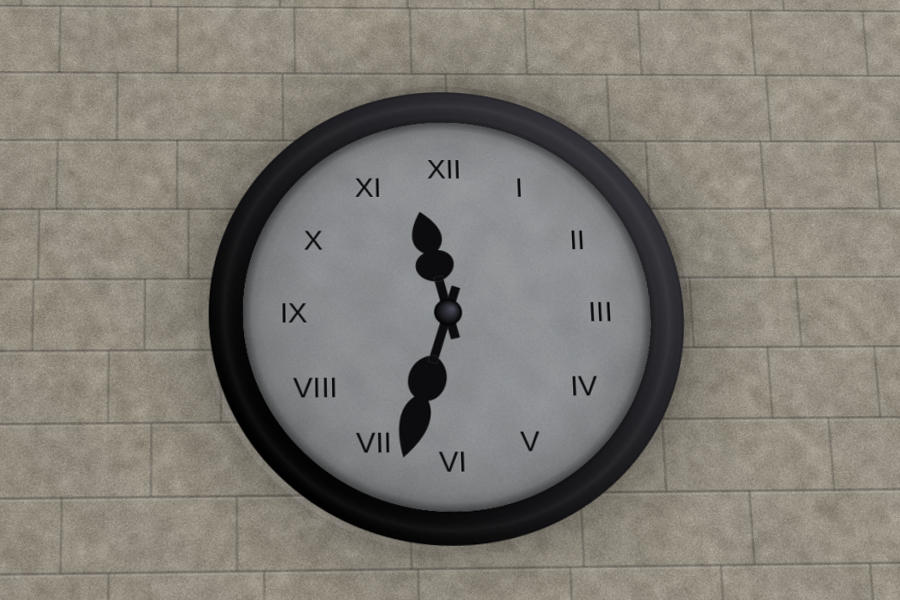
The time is {"hour": 11, "minute": 33}
